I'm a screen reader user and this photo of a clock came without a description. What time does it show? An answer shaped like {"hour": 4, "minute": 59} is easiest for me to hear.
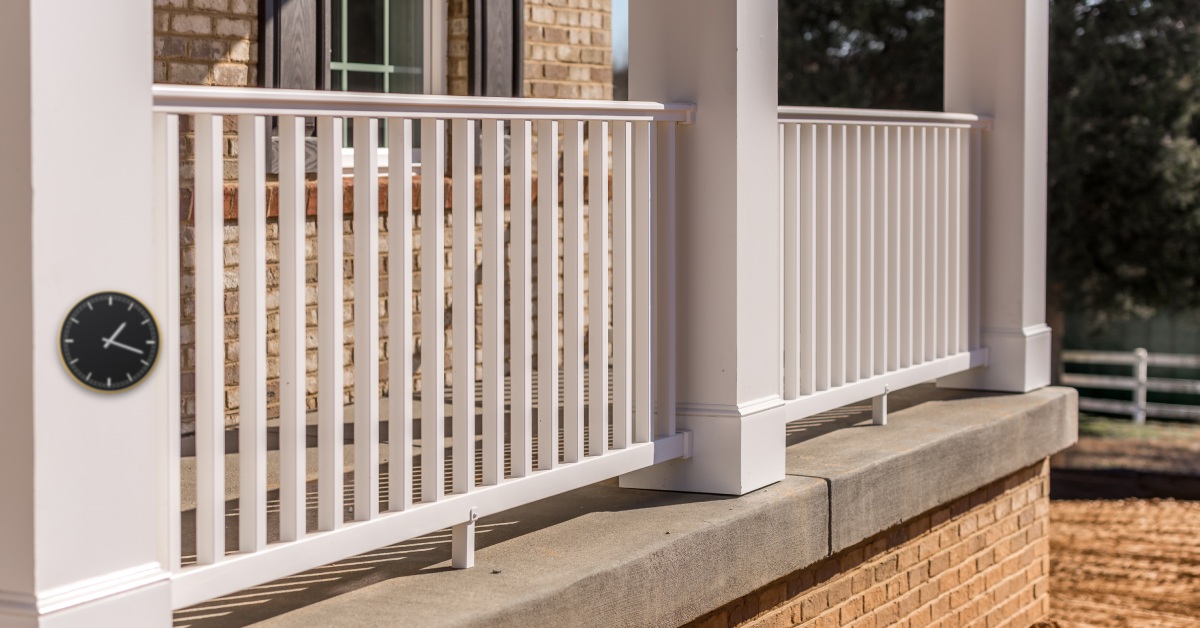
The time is {"hour": 1, "minute": 18}
